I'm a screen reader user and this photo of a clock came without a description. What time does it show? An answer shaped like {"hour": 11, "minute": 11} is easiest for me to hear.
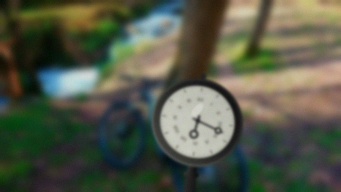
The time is {"hour": 6, "minute": 18}
